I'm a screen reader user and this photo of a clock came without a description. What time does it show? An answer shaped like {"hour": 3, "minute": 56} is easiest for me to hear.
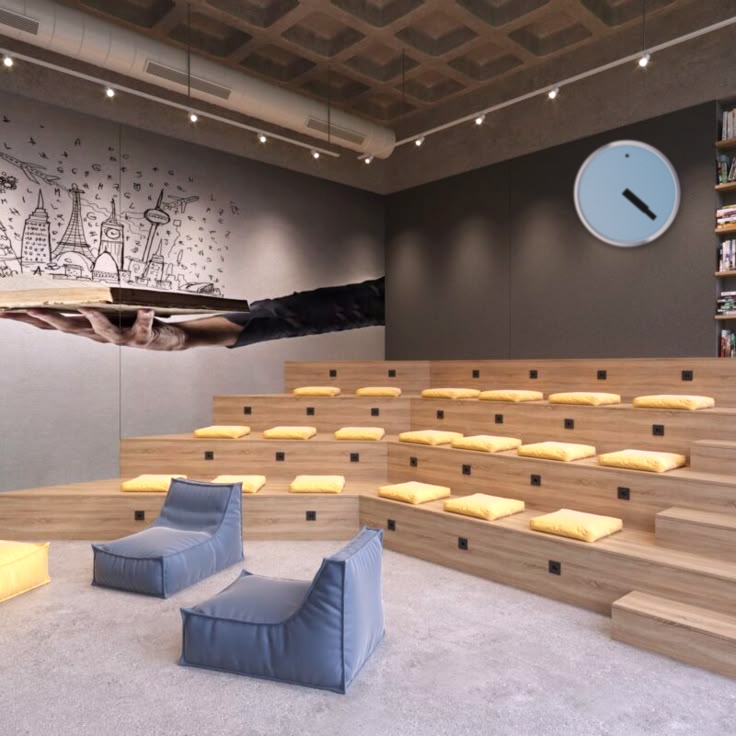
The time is {"hour": 4, "minute": 22}
